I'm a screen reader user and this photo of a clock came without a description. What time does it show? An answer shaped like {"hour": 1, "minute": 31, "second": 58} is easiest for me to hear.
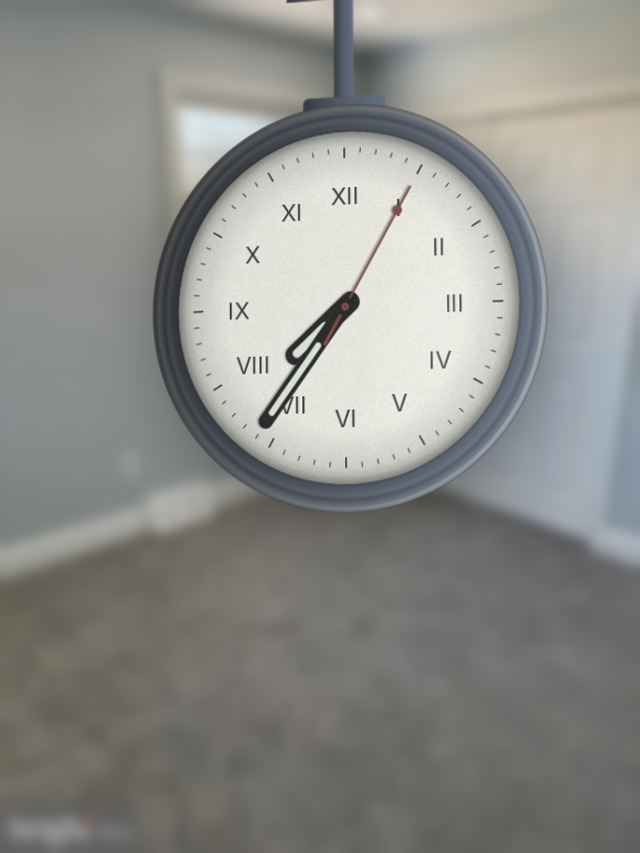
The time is {"hour": 7, "minute": 36, "second": 5}
